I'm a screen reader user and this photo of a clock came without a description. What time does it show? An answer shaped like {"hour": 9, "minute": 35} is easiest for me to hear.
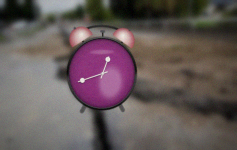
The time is {"hour": 12, "minute": 42}
